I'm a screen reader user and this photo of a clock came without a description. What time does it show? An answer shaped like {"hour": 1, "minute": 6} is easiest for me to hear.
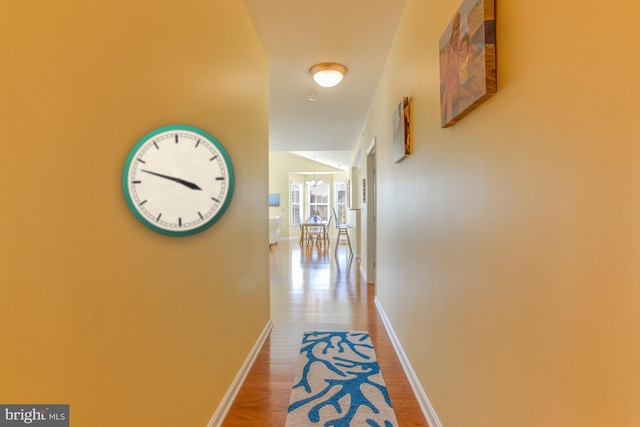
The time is {"hour": 3, "minute": 48}
